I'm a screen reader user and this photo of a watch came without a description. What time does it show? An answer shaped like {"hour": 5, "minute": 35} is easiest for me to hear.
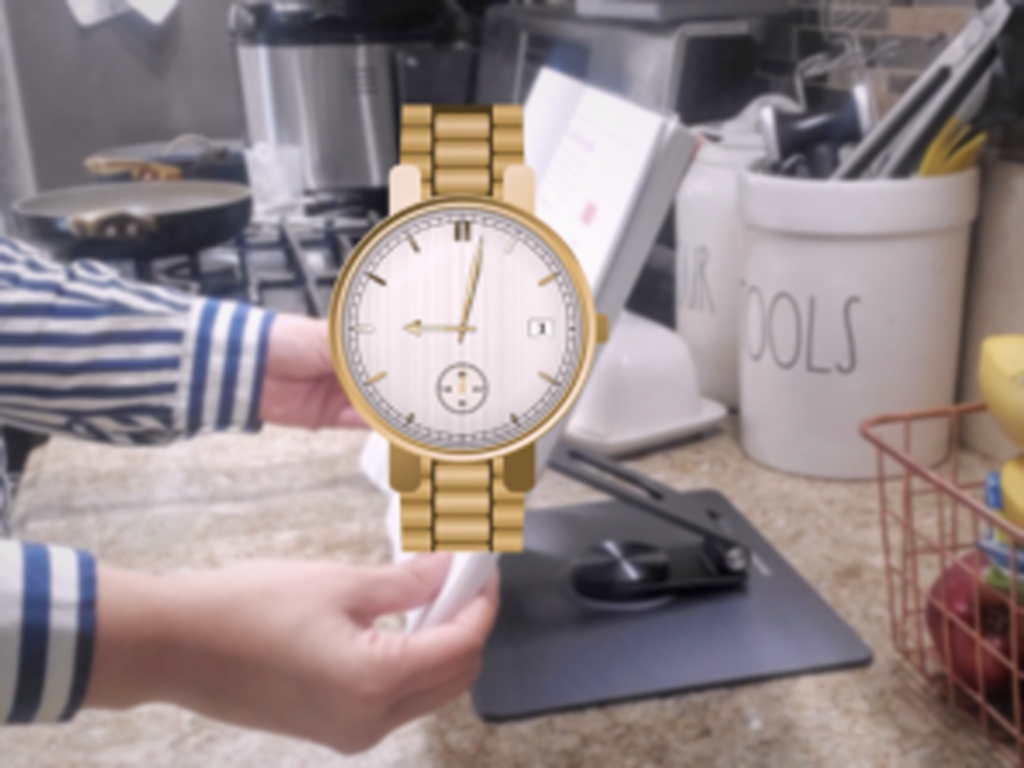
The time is {"hour": 9, "minute": 2}
